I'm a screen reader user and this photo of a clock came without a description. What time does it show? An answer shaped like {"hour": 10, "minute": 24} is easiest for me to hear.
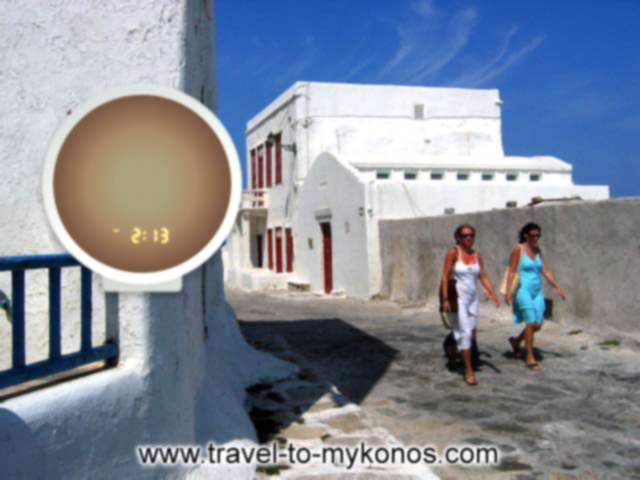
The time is {"hour": 2, "minute": 13}
